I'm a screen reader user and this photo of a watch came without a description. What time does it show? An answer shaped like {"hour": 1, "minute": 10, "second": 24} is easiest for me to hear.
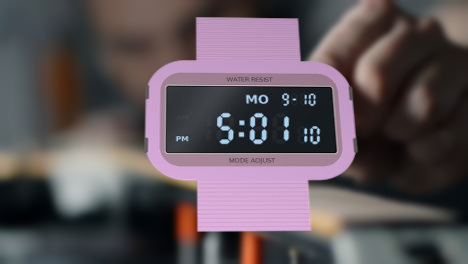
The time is {"hour": 5, "minute": 1, "second": 10}
